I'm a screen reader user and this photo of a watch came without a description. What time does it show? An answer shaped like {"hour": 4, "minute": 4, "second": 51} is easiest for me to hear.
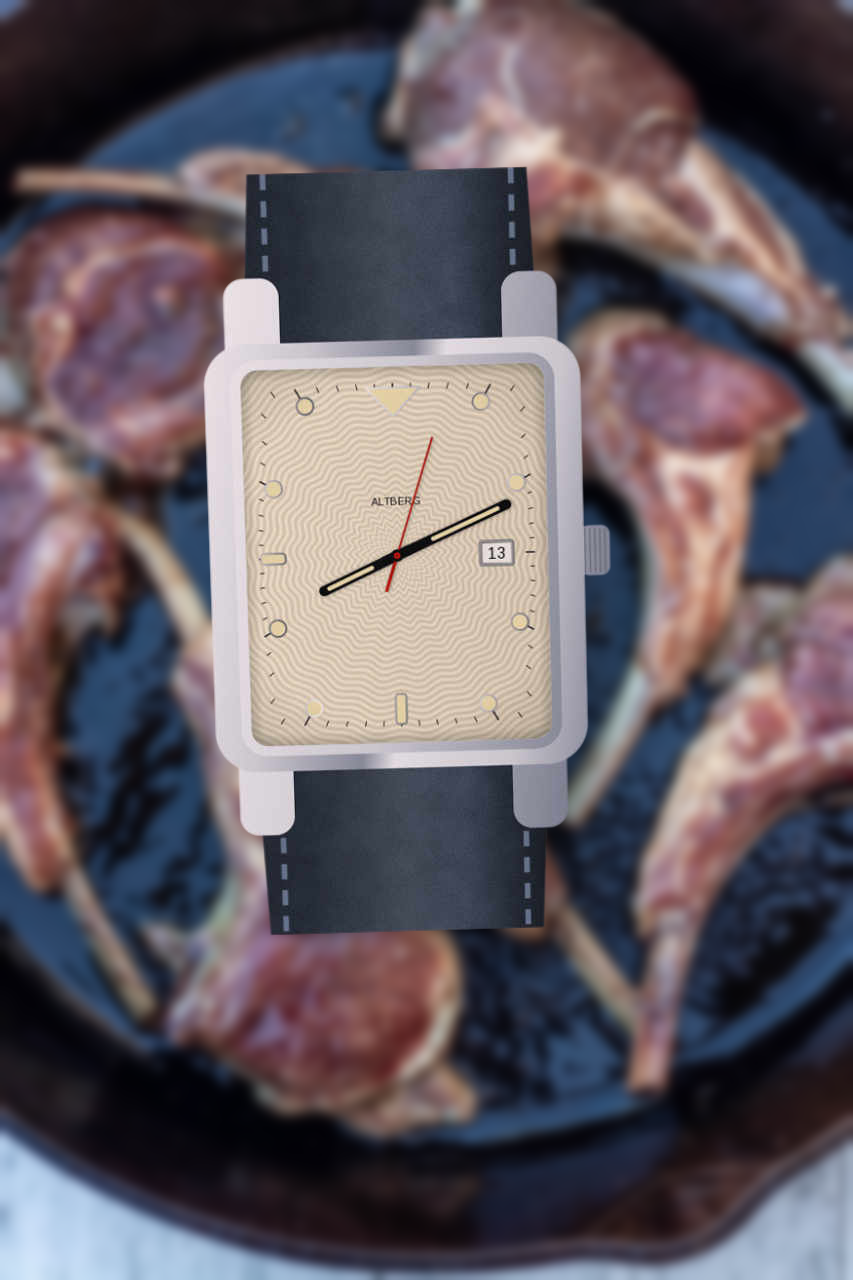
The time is {"hour": 8, "minute": 11, "second": 3}
